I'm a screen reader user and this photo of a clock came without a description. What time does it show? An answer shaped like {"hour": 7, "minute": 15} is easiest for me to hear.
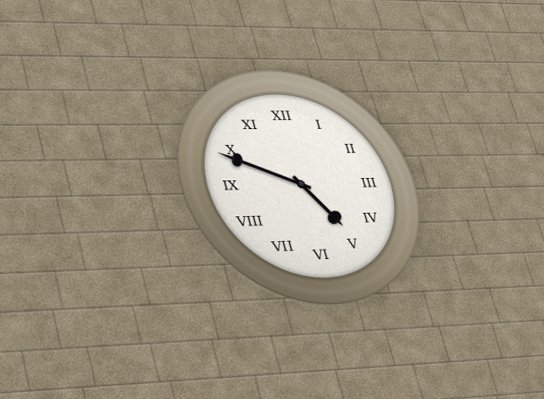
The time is {"hour": 4, "minute": 49}
